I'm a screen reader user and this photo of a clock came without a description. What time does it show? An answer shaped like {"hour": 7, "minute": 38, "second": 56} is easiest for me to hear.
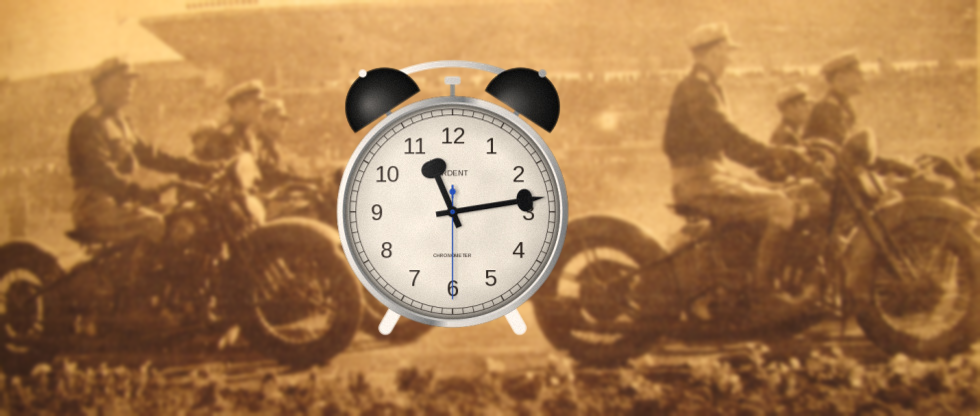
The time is {"hour": 11, "minute": 13, "second": 30}
